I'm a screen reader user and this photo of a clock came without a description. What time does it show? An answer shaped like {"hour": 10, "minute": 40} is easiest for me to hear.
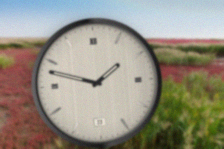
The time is {"hour": 1, "minute": 48}
